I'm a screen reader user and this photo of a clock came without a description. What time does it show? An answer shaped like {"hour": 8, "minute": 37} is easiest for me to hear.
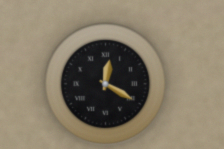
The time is {"hour": 12, "minute": 20}
